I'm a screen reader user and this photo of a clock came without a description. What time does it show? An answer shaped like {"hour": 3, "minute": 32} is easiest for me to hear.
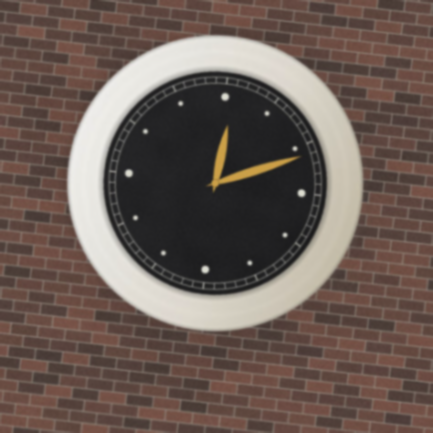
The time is {"hour": 12, "minute": 11}
